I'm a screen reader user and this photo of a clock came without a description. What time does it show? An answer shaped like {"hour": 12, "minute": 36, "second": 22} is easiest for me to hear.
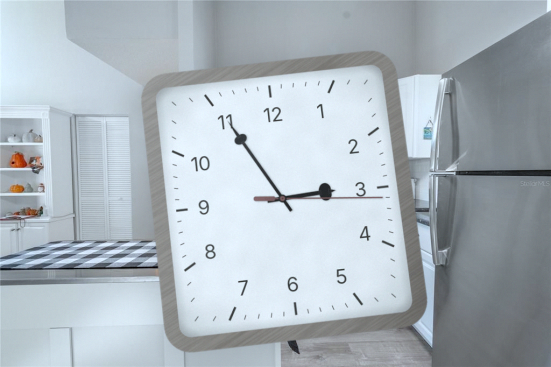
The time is {"hour": 2, "minute": 55, "second": 16}
